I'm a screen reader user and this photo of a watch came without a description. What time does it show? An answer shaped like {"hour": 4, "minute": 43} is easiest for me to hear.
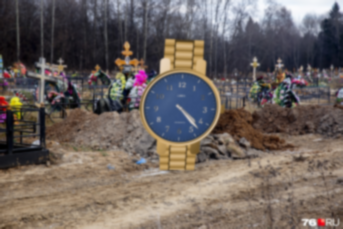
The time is {"hour": 4, "minute": 23}
